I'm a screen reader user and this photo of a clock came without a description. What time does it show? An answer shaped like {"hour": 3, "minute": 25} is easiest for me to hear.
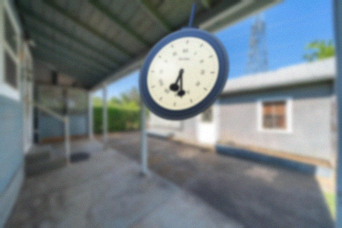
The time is {"hour": 6, "minute": 28}
